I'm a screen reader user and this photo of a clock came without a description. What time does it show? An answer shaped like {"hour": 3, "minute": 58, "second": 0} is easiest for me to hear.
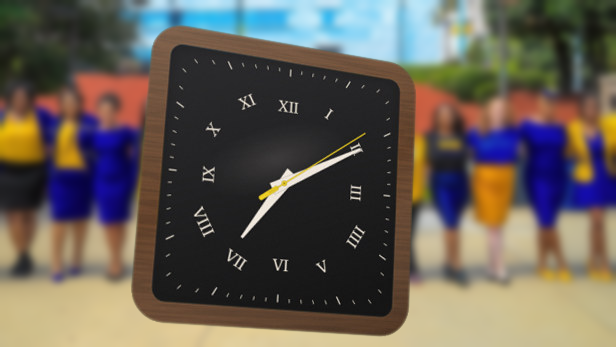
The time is {"hour": 7, "minute": 10, "second": 9}
